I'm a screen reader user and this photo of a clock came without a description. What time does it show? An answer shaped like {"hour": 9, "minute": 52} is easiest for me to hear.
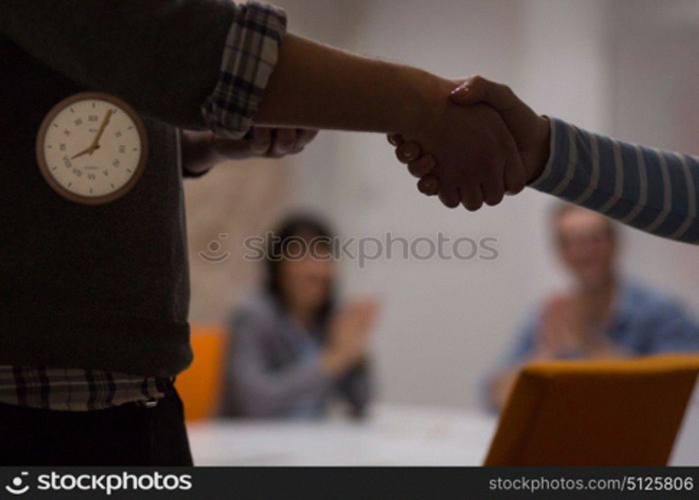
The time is {"hour": 8, "minute": 4}
